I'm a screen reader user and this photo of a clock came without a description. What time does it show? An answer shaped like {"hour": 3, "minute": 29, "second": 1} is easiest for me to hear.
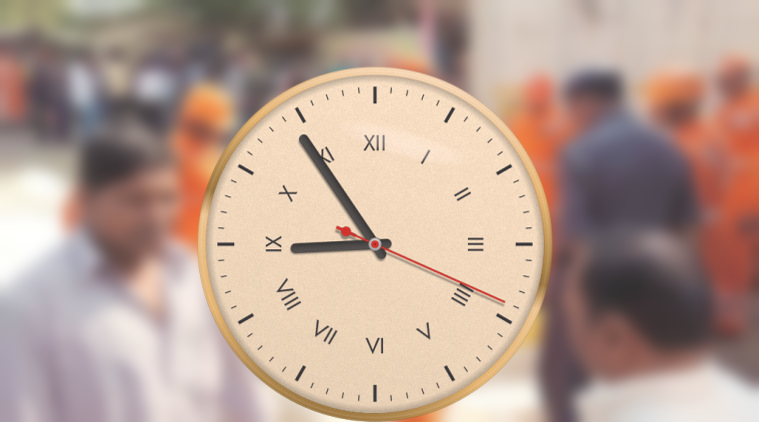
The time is {"hour": 8, "minute": 54, "second": 19}
